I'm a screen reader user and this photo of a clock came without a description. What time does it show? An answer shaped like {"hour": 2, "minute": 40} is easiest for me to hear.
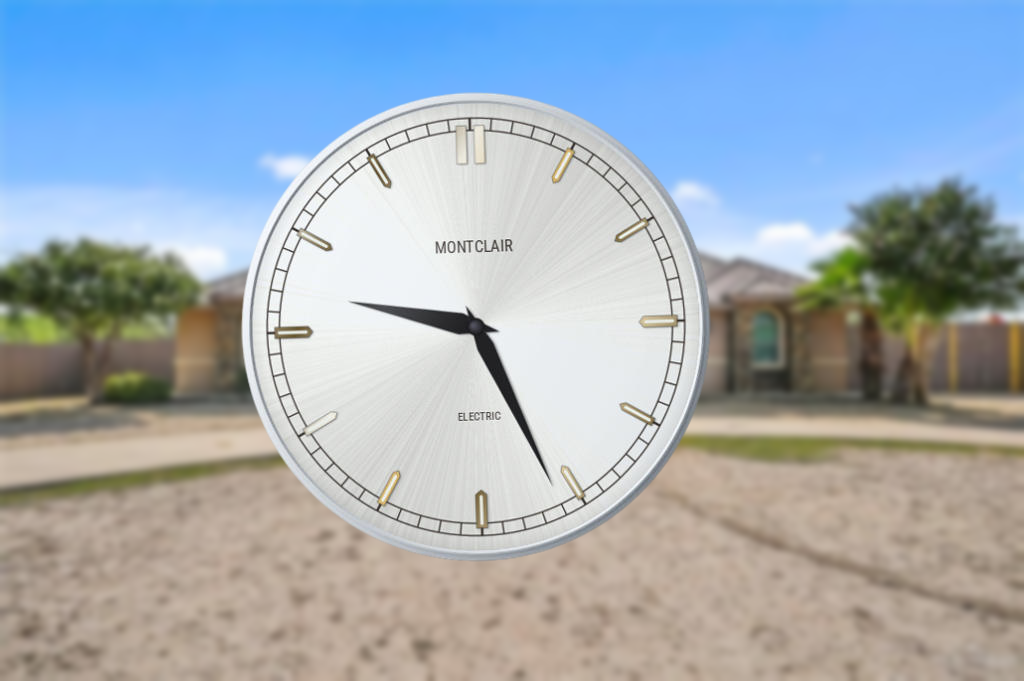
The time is {"hour": 9, "minute": 26}
